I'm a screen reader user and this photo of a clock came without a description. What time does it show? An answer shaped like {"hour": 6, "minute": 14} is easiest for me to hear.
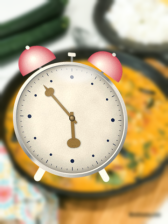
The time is {"hour": 5, "minute": 53}
